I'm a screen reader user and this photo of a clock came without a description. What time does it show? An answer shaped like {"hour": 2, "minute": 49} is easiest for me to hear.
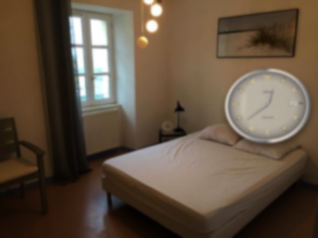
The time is {"hour": 12, "minute": 38}
